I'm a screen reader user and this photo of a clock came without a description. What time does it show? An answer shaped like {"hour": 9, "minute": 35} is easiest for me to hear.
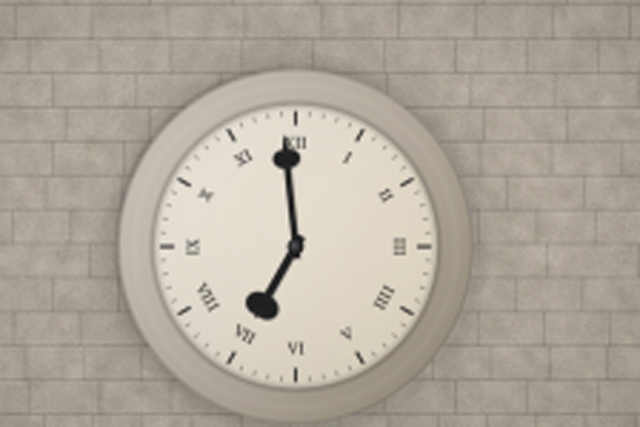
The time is {"hour": 6, "minute": 59}
